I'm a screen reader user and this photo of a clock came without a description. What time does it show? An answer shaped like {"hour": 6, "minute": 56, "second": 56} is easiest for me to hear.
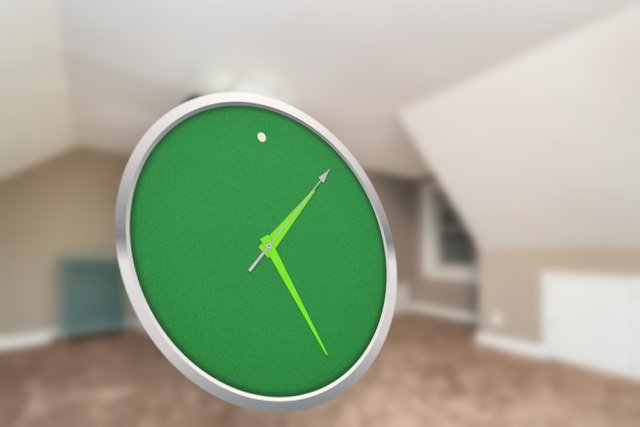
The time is {"hour": 1, "minute": 25, "second": 7}
